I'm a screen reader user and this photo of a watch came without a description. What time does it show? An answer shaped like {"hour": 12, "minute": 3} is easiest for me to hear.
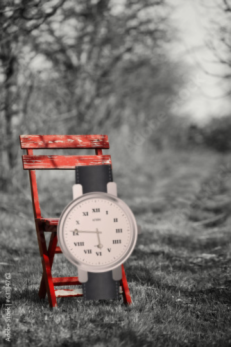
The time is {"hour": 5, "minute": 46}
